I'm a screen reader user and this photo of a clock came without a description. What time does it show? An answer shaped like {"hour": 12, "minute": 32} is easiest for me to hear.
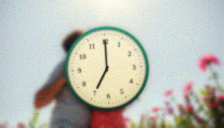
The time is {"hour": 7, "minute": 0}
